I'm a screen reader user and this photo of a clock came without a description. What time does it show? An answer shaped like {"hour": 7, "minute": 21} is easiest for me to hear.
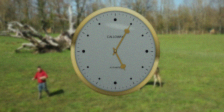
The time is {"hour": 5, "minute": 5}
